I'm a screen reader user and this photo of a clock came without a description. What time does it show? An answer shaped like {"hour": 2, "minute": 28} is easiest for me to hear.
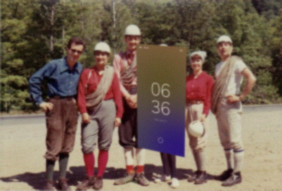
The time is {"hour": 6, "minute": 36}
